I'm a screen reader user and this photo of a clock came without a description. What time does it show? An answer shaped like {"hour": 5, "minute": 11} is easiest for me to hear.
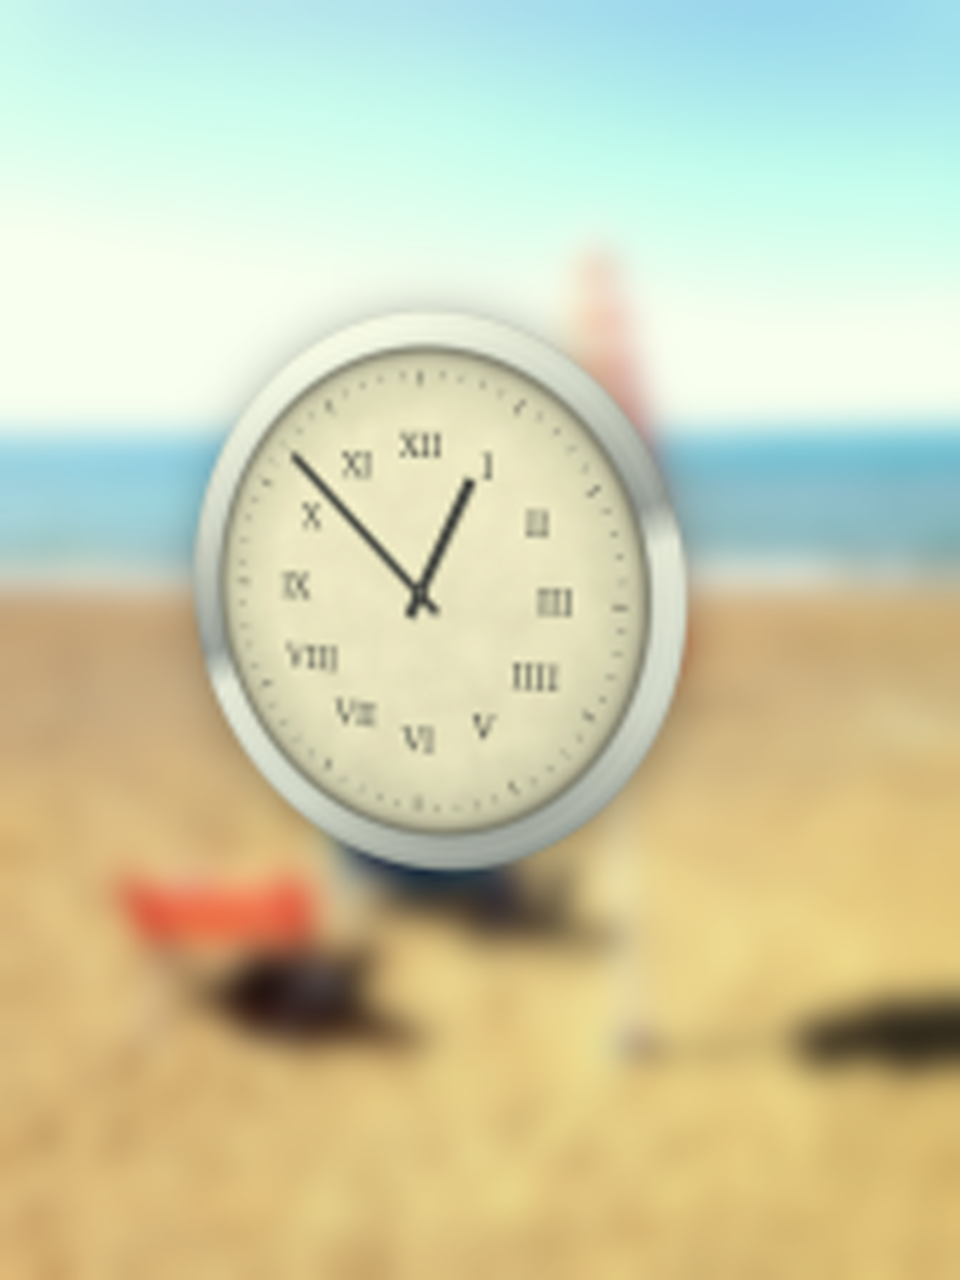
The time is {"hour": 12, "minute": 52}
